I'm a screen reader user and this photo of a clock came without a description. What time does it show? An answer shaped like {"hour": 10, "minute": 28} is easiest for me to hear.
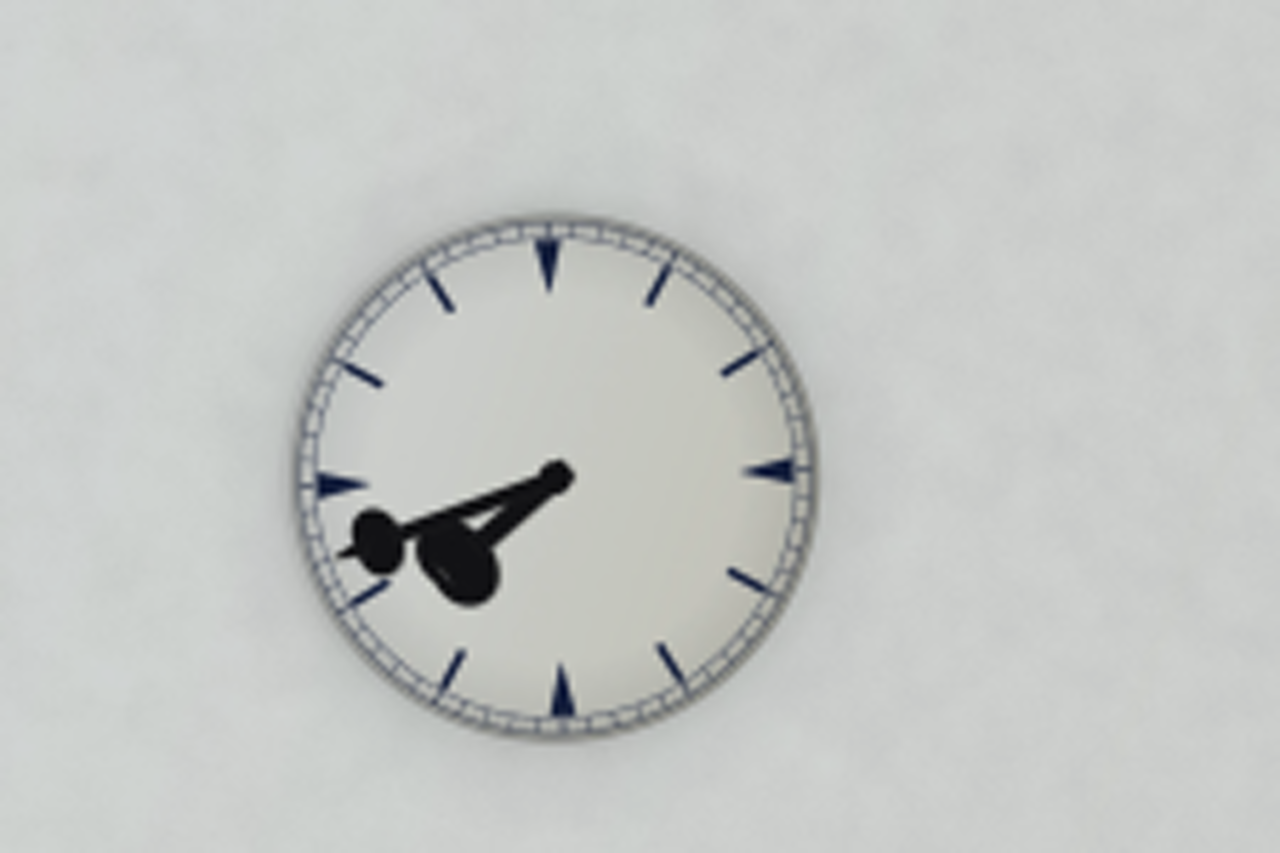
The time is {"hour": 7, "minute": 42}
